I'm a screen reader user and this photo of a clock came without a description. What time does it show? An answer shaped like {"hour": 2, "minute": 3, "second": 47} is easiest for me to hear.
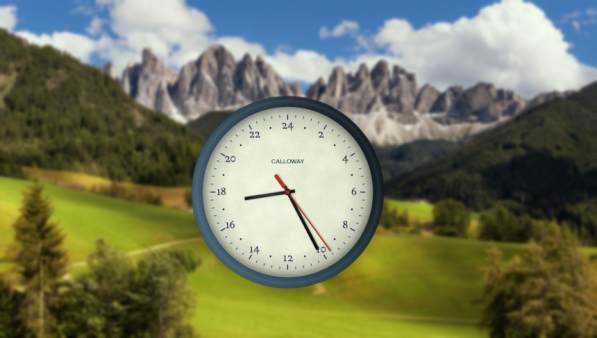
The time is {"hour": 17, "minute": 25, "second": 24}
